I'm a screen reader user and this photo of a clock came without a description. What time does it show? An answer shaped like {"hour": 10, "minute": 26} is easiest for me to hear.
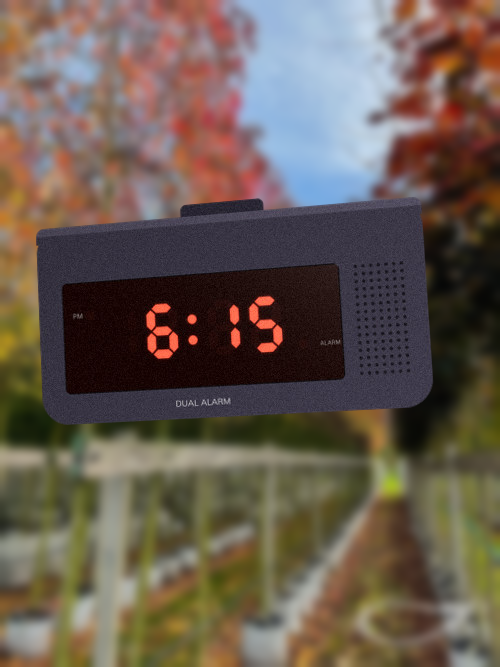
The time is {"hour": 6, "minute": 15}
